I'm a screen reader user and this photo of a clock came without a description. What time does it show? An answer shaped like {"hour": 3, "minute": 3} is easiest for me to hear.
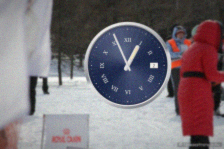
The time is {"hour": 12, "minute": 56}
